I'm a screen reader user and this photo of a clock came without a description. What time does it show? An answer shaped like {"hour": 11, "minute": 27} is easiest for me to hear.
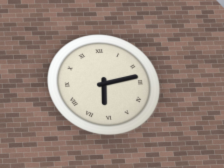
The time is {"hour": 6, "minute": 13}
